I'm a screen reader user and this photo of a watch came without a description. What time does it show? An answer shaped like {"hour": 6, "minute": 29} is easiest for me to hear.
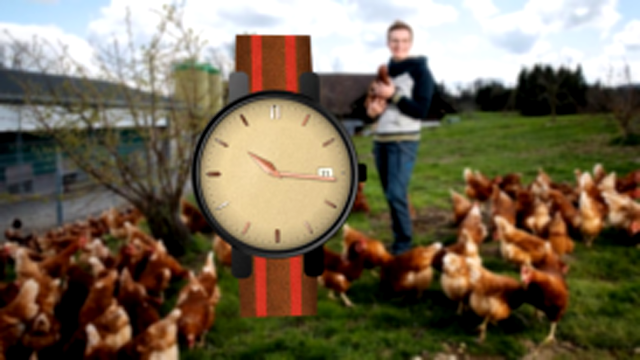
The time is {"hour": 10, "minute": 16}
